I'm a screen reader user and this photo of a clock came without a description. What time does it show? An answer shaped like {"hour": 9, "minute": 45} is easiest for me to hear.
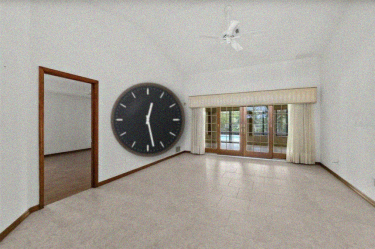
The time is {"hour": 12, "minute": 28}
